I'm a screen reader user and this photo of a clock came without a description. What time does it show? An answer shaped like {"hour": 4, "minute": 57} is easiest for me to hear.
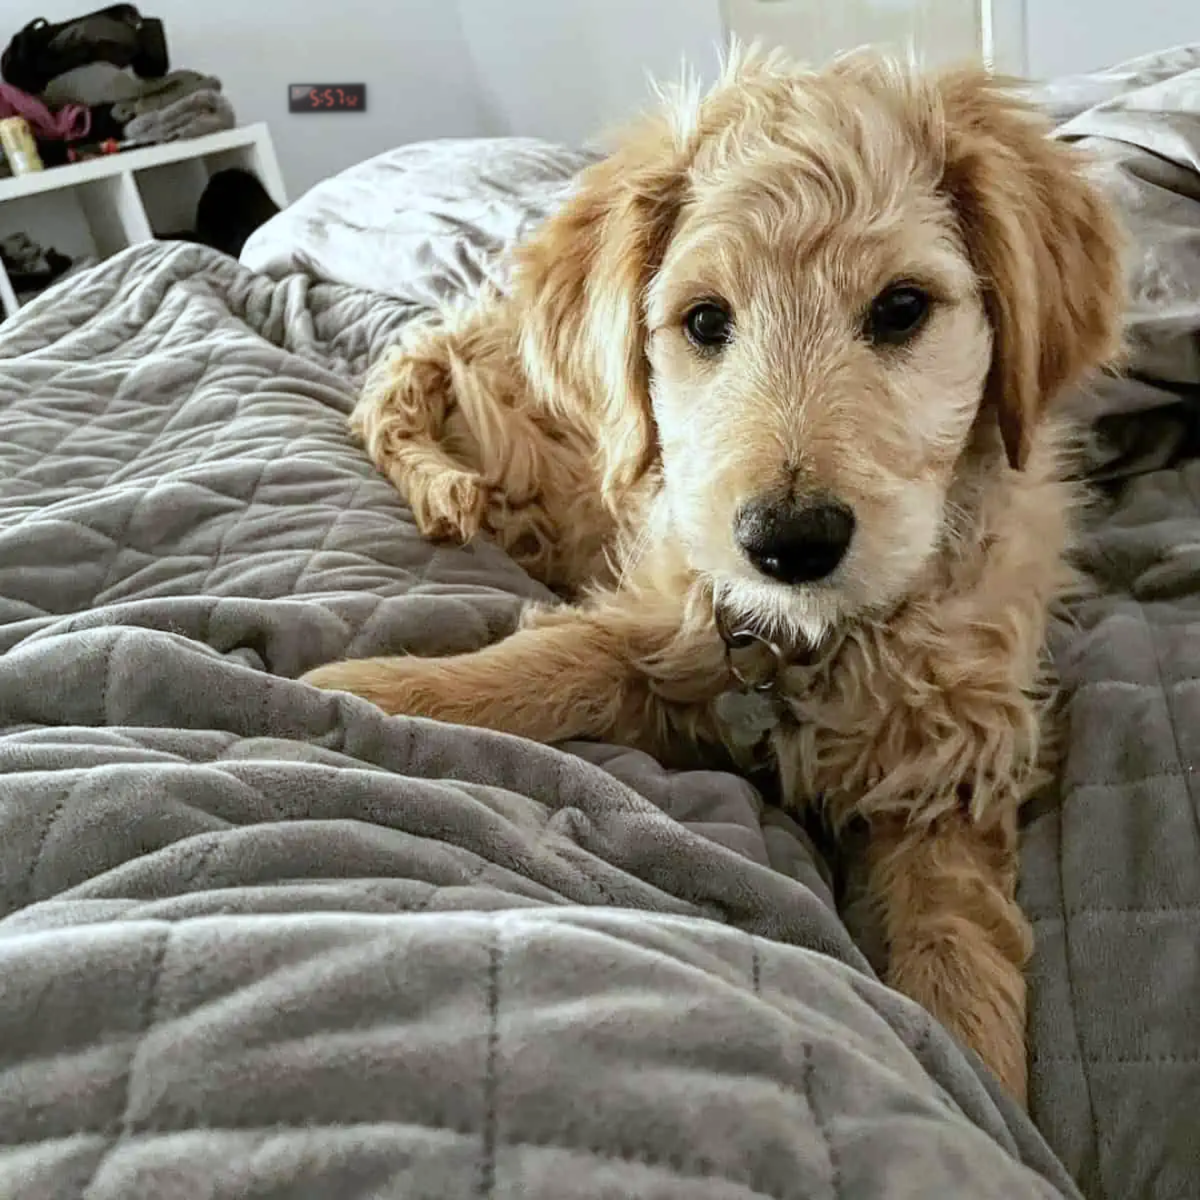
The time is {"hour": 5, "minute": 57}
